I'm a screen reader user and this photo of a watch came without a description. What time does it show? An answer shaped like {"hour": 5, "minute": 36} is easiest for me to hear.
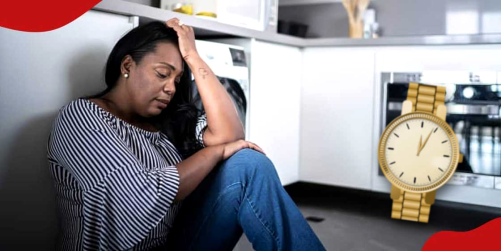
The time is {"hour": 12, "minute": 4}
